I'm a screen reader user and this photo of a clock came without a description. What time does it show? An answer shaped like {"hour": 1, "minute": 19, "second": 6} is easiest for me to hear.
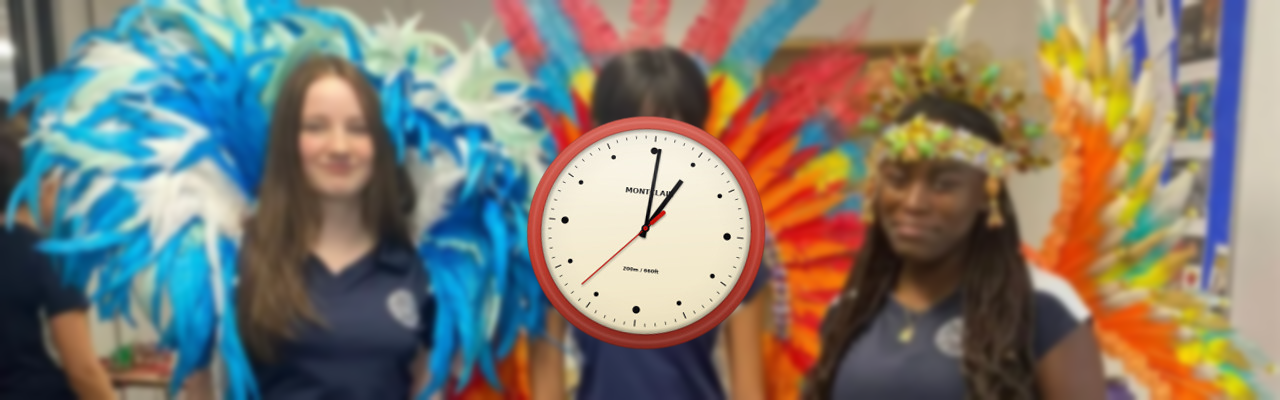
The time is {"hour": 1, "minute": 0, "second": 37}
